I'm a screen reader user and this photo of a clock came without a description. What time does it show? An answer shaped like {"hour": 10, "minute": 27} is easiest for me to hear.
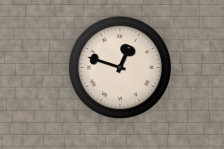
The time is {"hour": 12, "minute": 48}
